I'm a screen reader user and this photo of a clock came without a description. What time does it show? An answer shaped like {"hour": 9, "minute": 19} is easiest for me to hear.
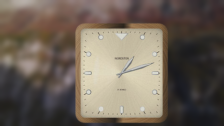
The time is {"hour": 1, "minute": 12}
